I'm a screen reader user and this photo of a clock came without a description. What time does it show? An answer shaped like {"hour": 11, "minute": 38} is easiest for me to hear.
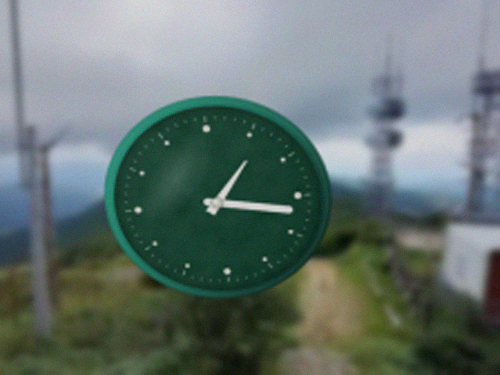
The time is {"hour": 1, "minute": 17}
